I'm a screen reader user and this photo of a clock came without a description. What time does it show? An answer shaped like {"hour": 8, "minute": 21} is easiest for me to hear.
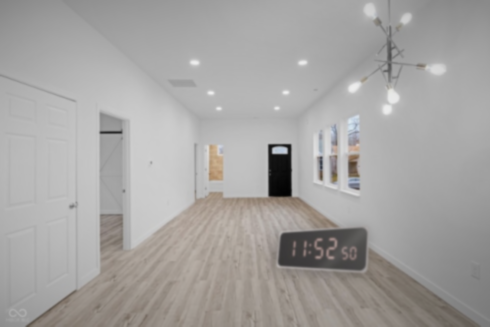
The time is {"hour": 11, "minute": 52}
